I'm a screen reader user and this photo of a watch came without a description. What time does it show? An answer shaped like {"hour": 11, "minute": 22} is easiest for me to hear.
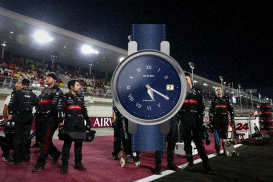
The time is {"hour": 5, "minute": 20}
